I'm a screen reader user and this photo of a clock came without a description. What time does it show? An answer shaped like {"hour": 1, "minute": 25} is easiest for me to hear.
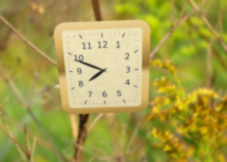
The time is {"hour": 7, "minute": 49}
